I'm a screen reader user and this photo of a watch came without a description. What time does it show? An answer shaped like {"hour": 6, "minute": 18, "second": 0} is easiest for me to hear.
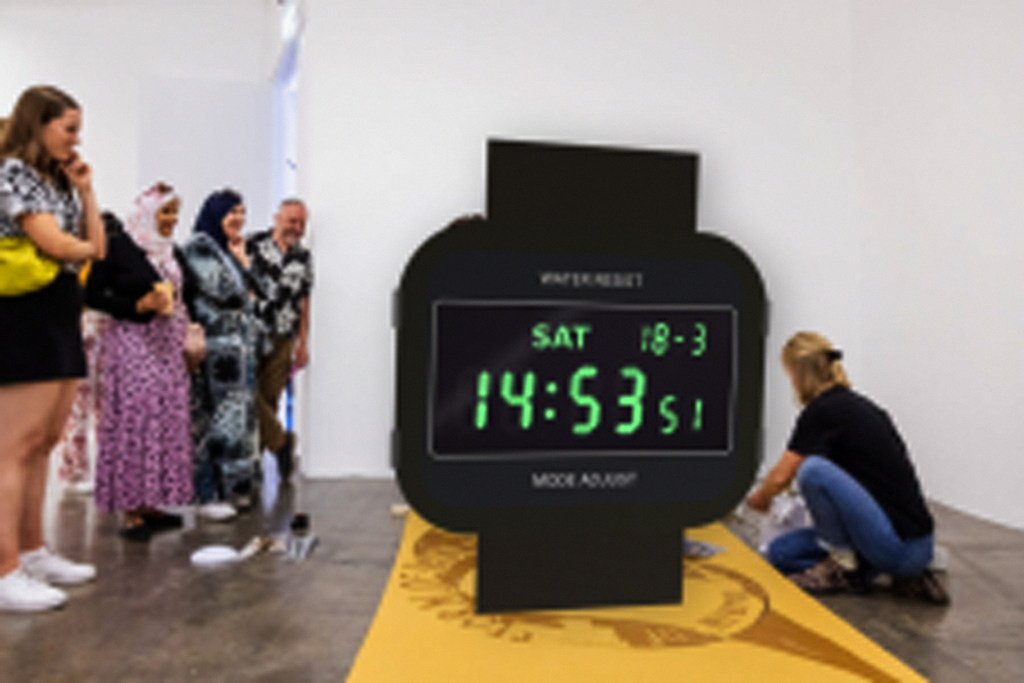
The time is {"hour": 14, "minute": 53, "second": 51}
